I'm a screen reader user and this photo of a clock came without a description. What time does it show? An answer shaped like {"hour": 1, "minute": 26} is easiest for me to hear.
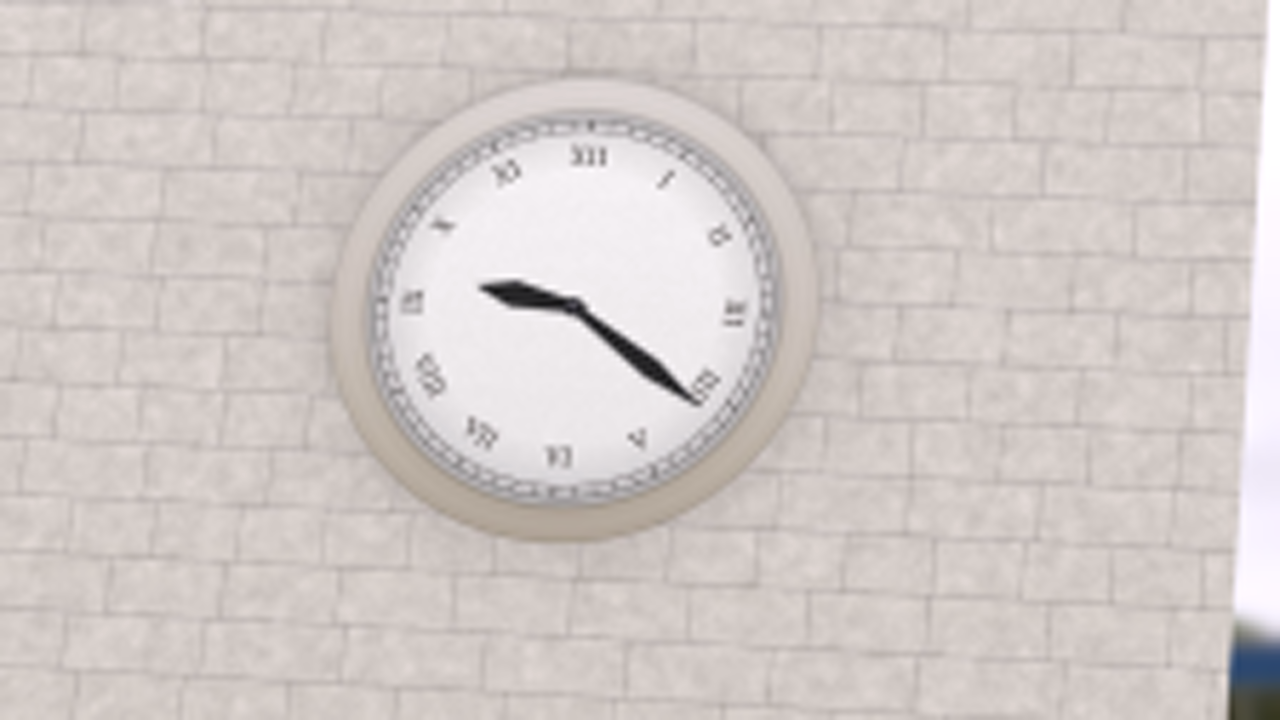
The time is {"hour": 9, "minute": 21}
